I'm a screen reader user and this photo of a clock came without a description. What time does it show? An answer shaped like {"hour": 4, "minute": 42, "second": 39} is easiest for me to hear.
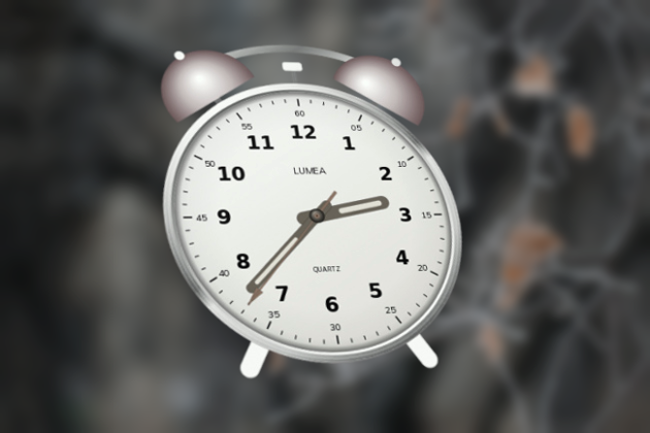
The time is {"hour": 2, "minute": 37, "second": 37}
